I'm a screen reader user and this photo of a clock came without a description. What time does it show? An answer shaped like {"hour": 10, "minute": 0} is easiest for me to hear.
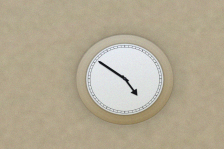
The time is {"hour": 4, "minute": 51}
